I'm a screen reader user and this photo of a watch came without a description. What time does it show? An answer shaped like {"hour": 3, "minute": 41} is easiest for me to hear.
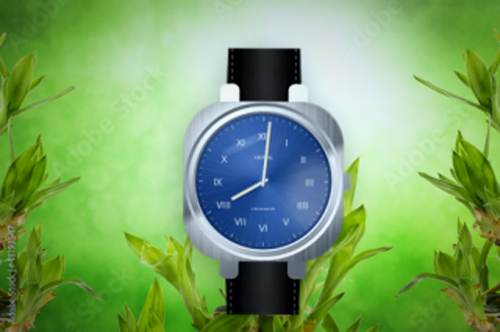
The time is {"hour": 8, "minute": 1}
